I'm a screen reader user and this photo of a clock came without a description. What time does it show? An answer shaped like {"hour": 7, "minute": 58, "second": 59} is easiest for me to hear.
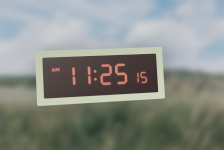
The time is {"hour": 11, "minute": 25, "second": 15}
